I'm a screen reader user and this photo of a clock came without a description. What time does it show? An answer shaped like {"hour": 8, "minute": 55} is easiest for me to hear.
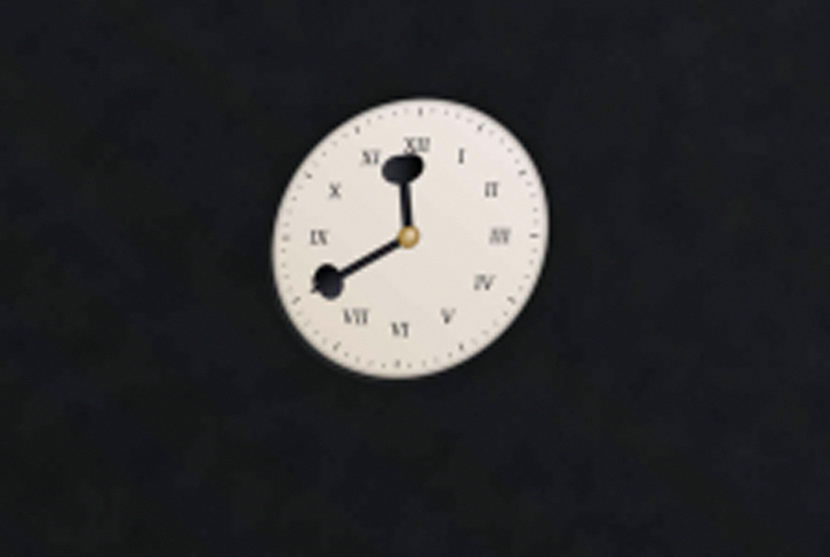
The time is {"hour": 11, "minute": 40}
